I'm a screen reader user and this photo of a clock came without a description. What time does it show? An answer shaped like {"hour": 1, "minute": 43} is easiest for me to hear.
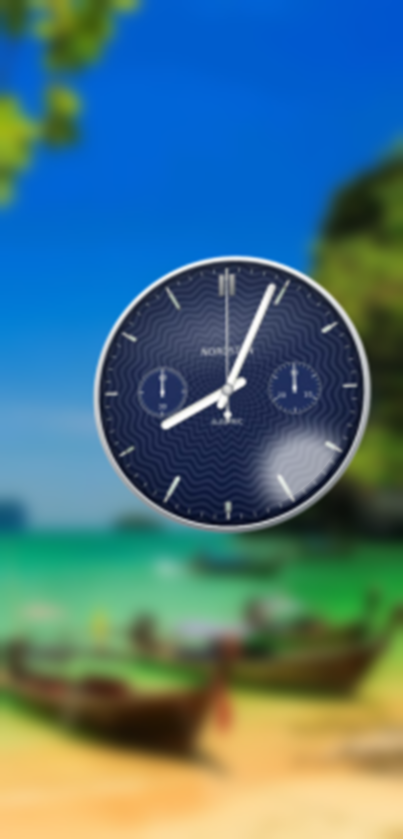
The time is {"hour": 8, "minute": 4}
